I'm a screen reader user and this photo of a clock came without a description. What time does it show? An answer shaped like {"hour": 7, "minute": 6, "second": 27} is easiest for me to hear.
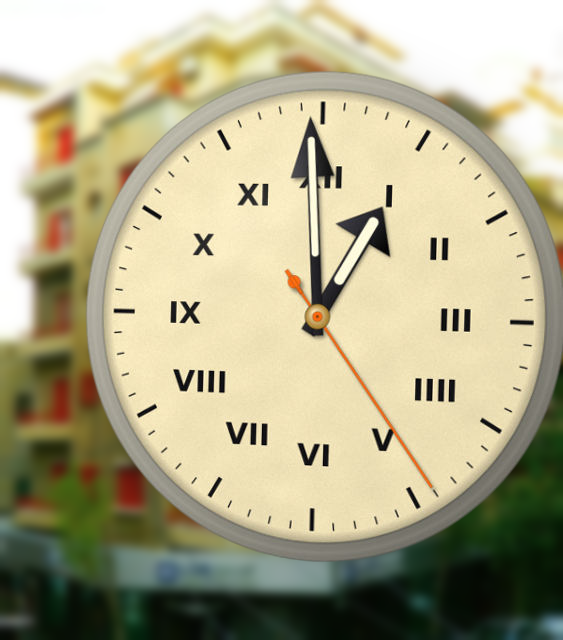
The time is {"hour": 12, "minute": 59, "second": 24}
